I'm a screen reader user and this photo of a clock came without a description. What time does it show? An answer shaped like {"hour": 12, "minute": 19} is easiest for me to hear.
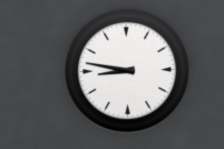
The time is {"hour": 8, "minute": 47}
